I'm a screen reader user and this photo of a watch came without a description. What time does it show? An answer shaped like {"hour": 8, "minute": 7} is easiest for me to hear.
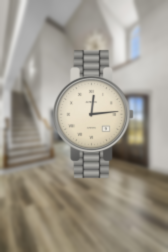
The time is {"hour": 12, "minute": 14}
